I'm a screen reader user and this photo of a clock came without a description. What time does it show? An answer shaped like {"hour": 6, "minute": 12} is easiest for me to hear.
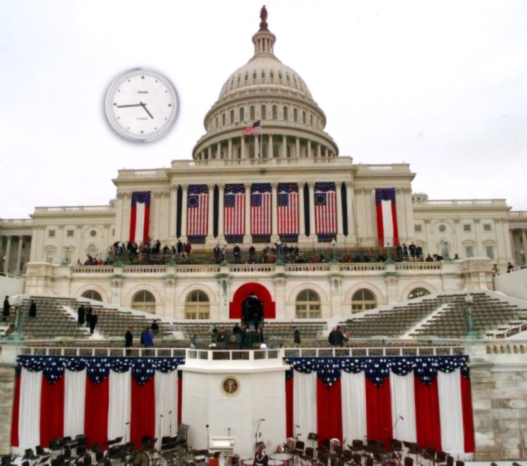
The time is {"hour": 4, "minute": 44}
